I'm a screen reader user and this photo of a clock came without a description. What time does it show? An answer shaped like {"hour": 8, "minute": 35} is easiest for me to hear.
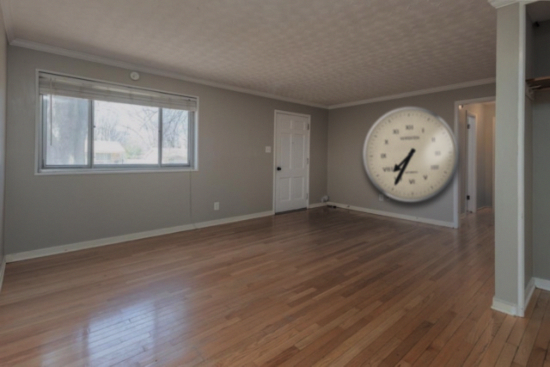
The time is {"hour": 7, "minute": 35}
